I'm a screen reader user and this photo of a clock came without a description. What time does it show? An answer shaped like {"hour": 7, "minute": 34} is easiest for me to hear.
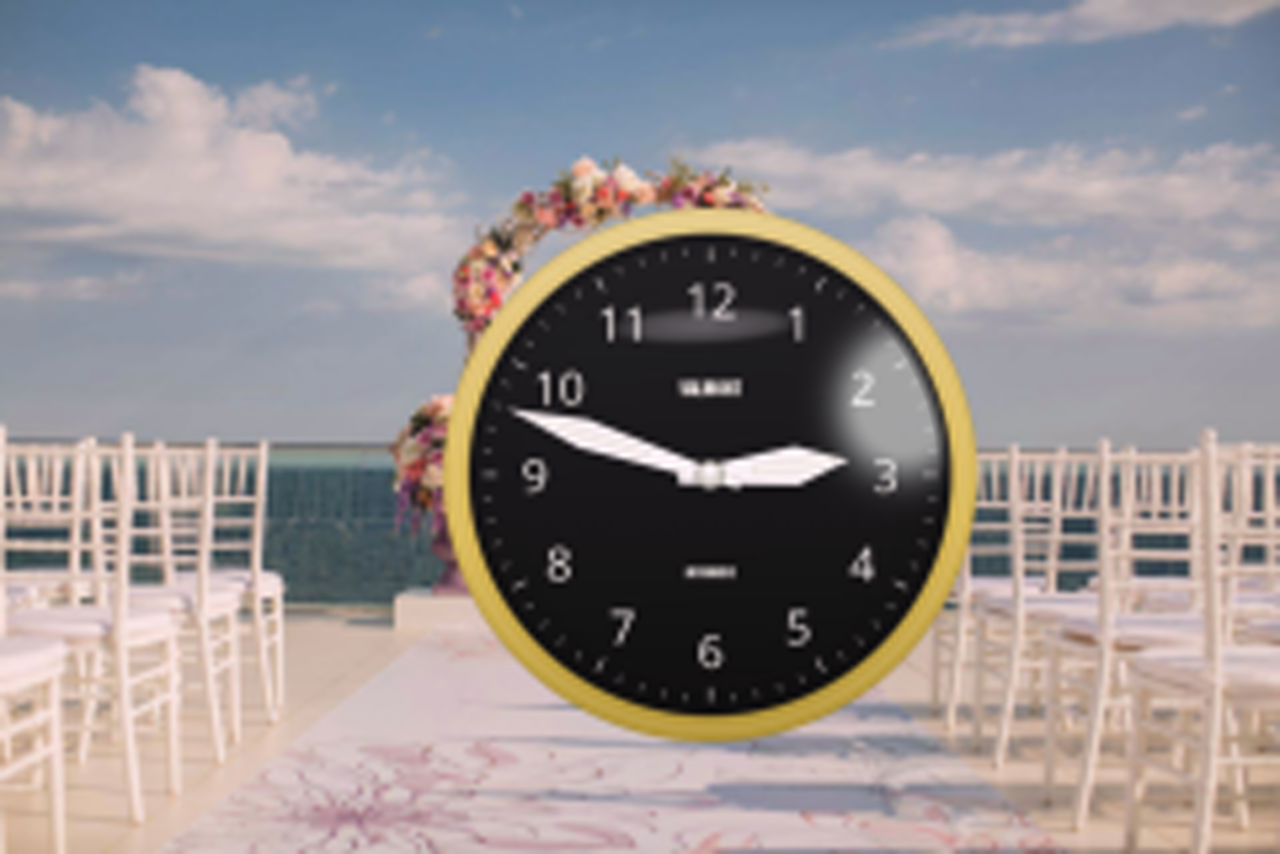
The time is {"hour": 2, "minute": 48}
